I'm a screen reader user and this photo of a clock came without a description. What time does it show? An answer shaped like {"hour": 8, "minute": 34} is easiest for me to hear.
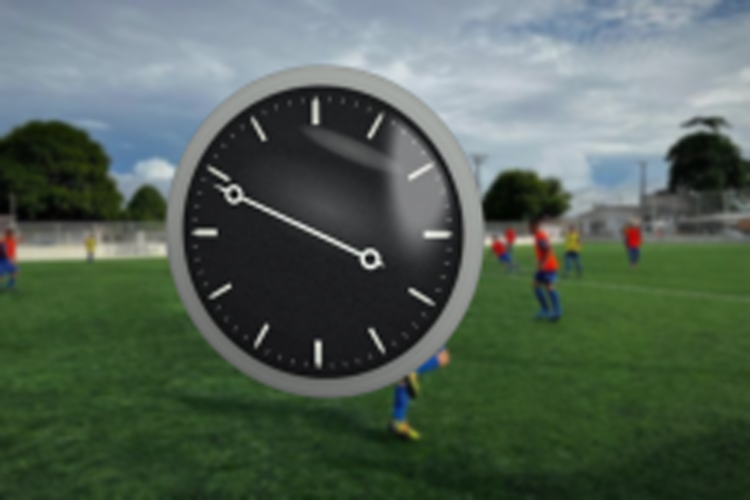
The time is {"hour": 3, "minute": 49}
